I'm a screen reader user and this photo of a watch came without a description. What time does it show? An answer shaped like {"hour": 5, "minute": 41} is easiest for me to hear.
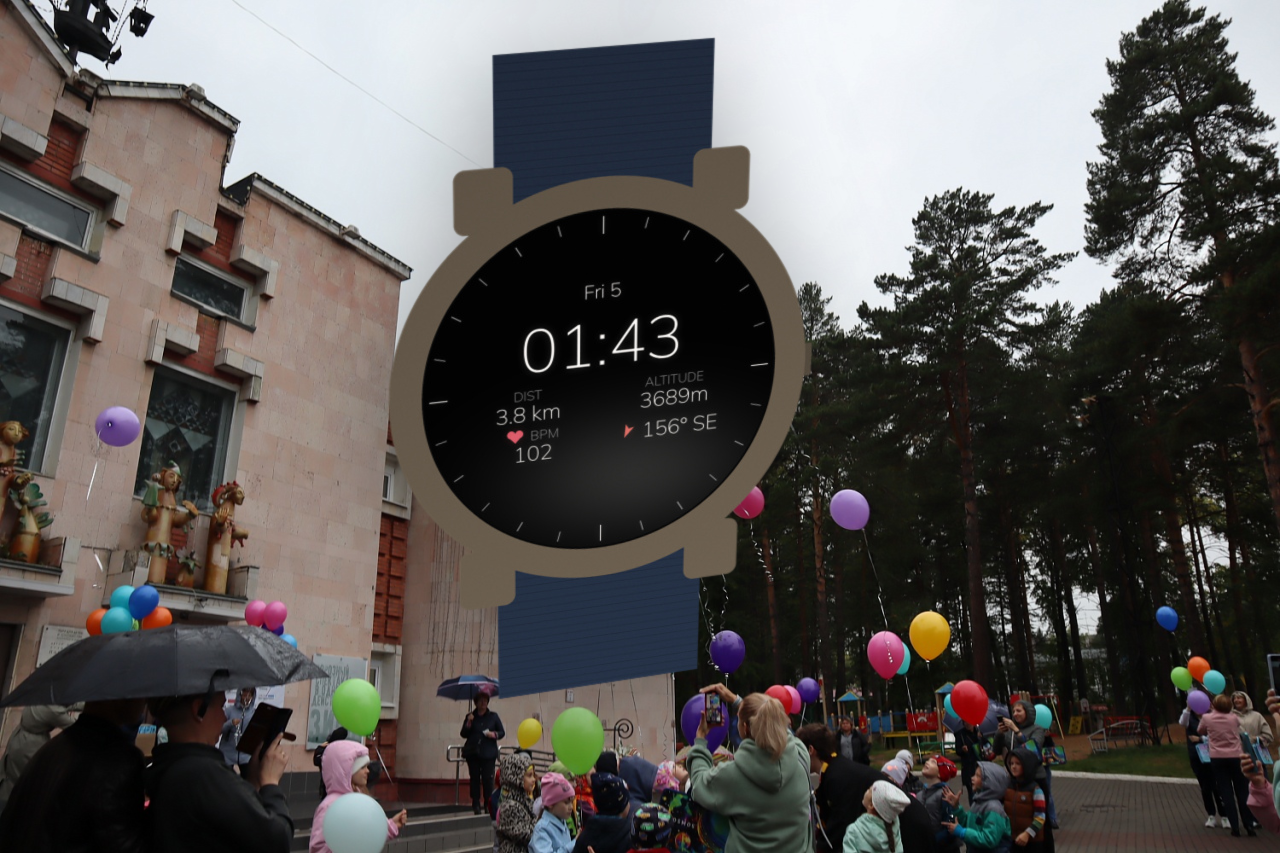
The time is {"hour": 1, "minute": 43}
